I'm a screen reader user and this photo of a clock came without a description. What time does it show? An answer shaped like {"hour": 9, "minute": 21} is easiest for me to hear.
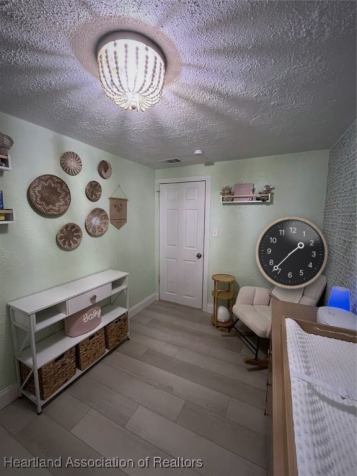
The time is {"hour": 1, "minute": 37}
